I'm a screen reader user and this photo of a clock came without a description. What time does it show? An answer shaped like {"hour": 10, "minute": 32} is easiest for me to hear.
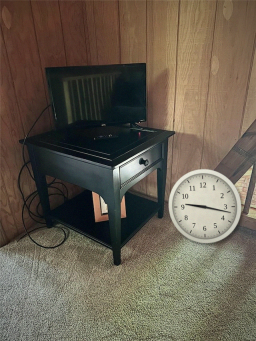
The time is {"hour": 9, "minute": 17}
